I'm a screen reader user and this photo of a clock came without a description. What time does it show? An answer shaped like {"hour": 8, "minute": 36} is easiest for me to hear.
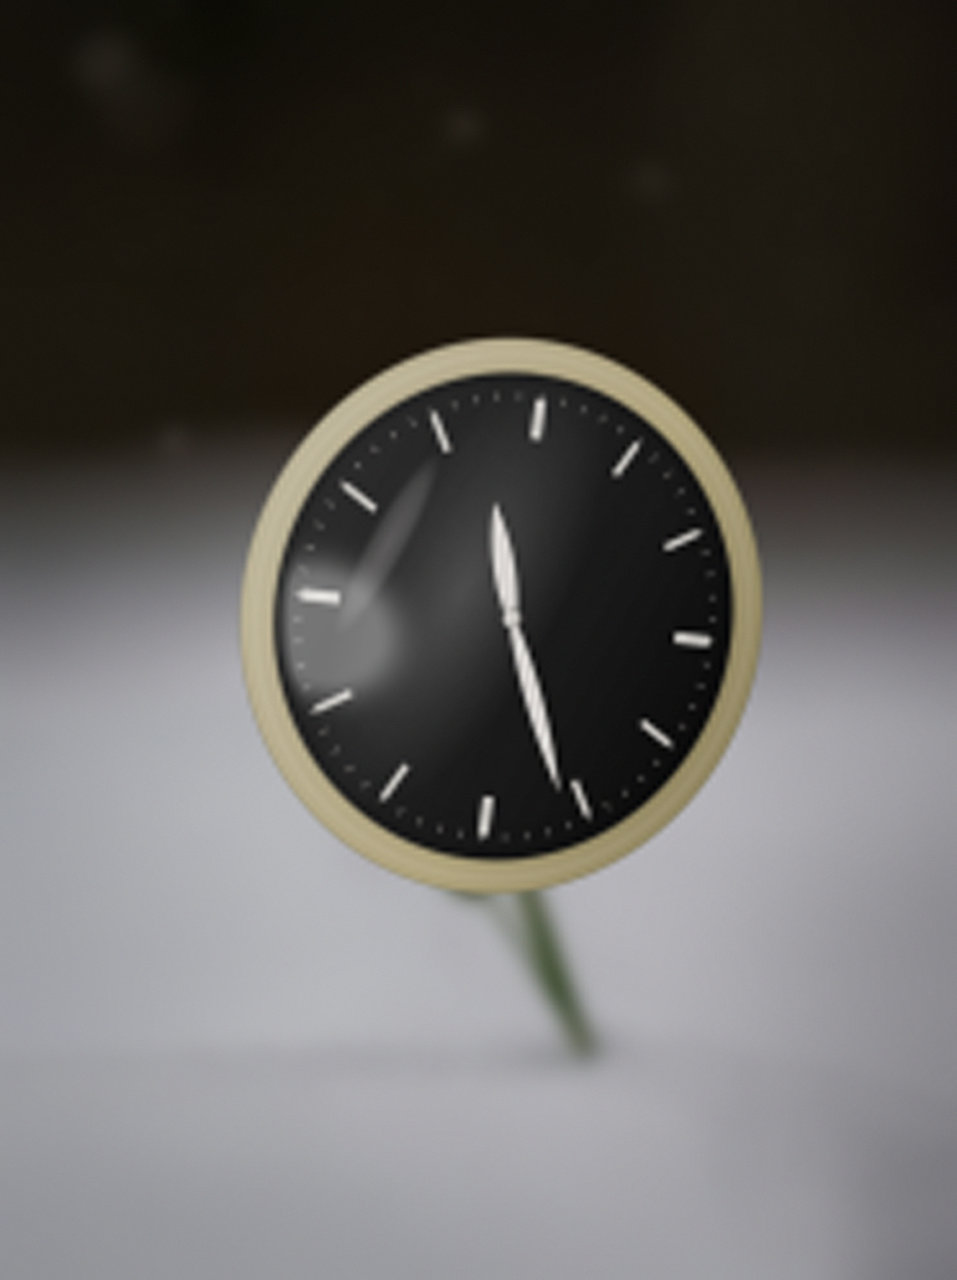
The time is {"hour": 11, "minute": 26}
